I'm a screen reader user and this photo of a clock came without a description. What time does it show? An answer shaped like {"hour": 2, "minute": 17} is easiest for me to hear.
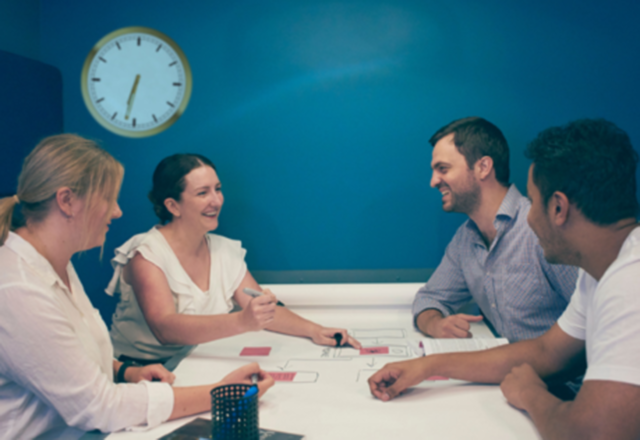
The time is {"hour": 6, "minute": 32}
